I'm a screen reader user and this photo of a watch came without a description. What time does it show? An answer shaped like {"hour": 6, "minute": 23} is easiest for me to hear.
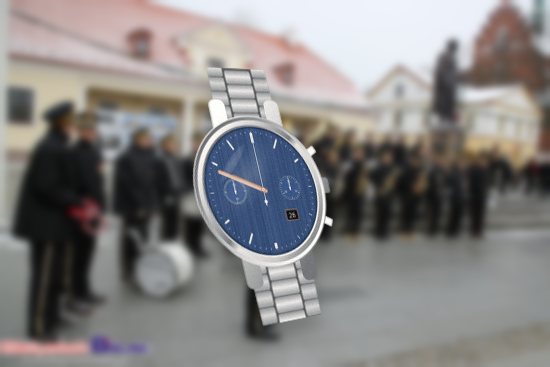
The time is {"hour": 9, "minute": 49}
